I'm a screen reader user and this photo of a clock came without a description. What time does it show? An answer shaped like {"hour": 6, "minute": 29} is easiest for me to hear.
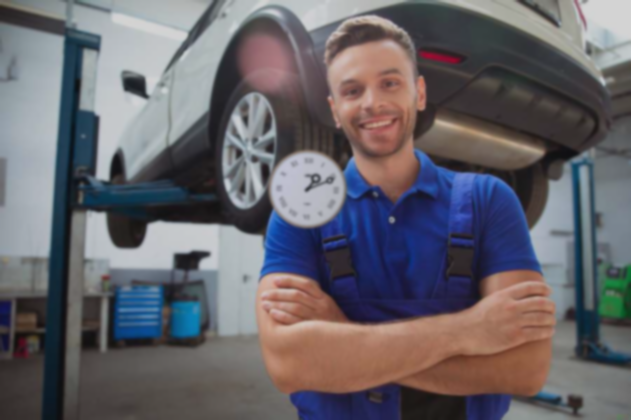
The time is {"hour": 1, "minute": 11}
